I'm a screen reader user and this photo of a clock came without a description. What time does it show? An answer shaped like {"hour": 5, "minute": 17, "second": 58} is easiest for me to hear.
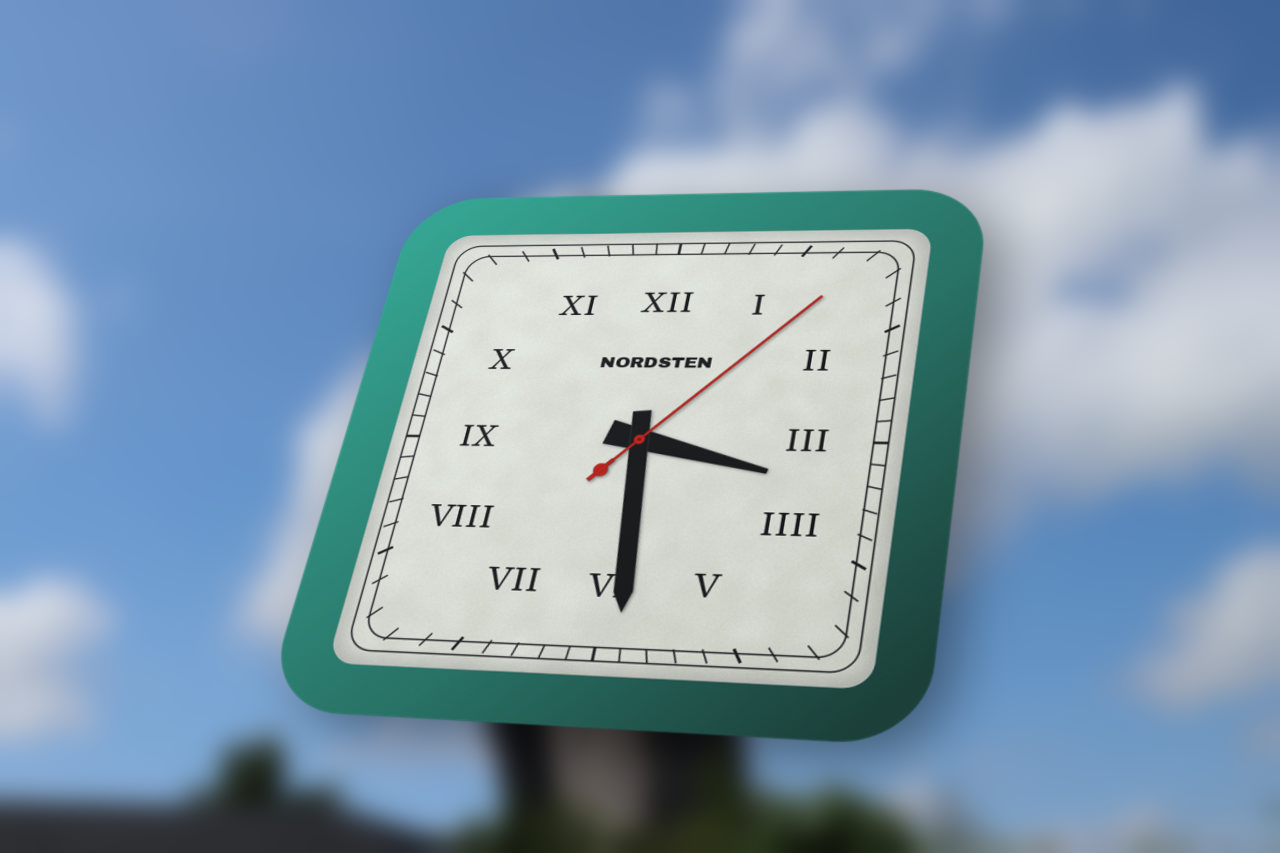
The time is {"hour": 3, "minute": 29, "second": 7}
